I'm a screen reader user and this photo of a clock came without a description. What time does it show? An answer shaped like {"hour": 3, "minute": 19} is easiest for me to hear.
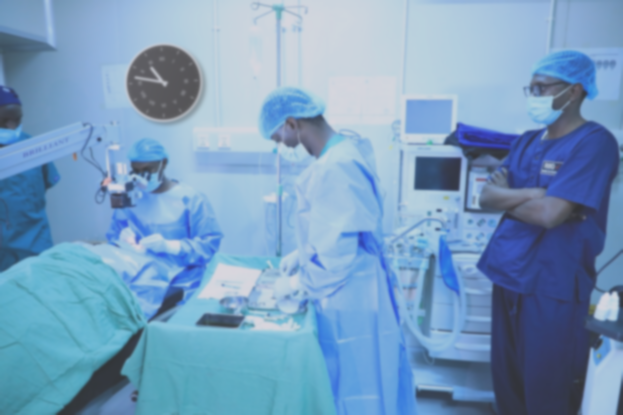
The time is {"hour": 10, "minute": 47}
